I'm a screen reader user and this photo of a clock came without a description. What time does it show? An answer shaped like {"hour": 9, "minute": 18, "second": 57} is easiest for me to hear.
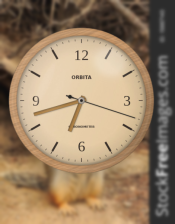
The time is {"hour": 6, "minute": 42, "second": 18}
